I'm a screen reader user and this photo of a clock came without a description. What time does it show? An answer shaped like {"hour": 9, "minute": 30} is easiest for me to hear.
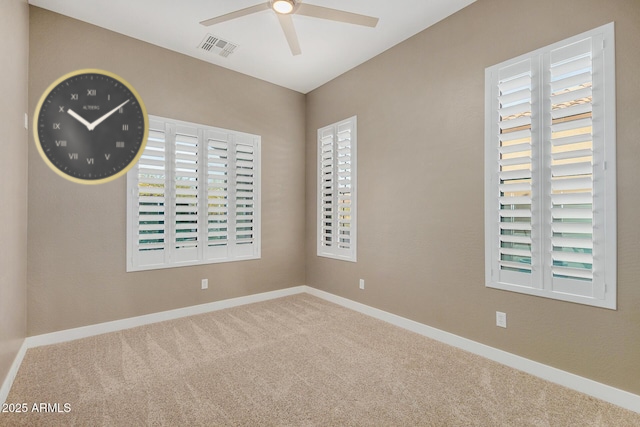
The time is {"hour": 10, "minute": 9}
